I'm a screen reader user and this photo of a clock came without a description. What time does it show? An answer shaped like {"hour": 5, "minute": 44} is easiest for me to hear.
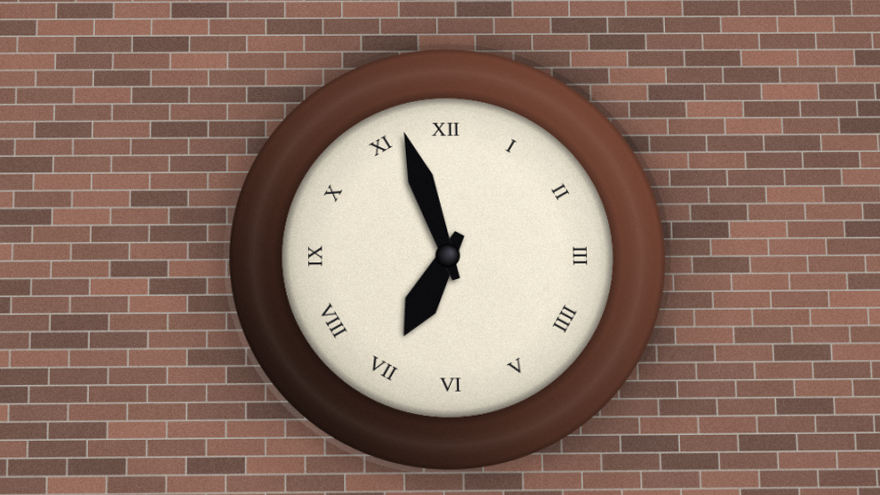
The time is {"hour": 6, "minute": 57}
